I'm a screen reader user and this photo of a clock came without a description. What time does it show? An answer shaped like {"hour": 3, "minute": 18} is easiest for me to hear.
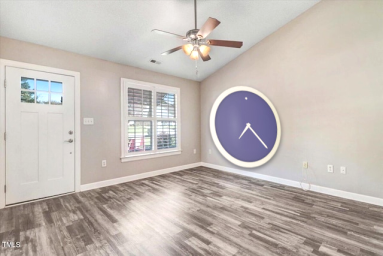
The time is {"hour": 7, "minute": 23}
